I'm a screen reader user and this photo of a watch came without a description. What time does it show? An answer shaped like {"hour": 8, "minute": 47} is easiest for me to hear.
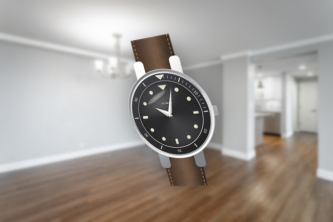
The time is {"hour": 10, "minute": 3}
